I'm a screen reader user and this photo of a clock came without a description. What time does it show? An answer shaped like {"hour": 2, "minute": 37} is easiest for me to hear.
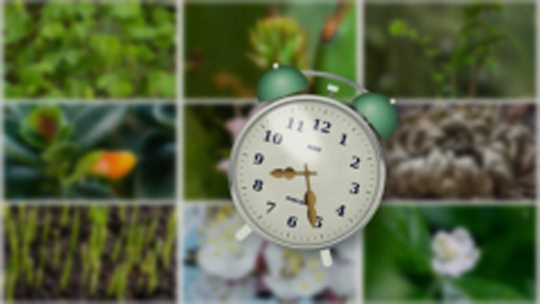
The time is {"hour": 8, "minute": 26}
